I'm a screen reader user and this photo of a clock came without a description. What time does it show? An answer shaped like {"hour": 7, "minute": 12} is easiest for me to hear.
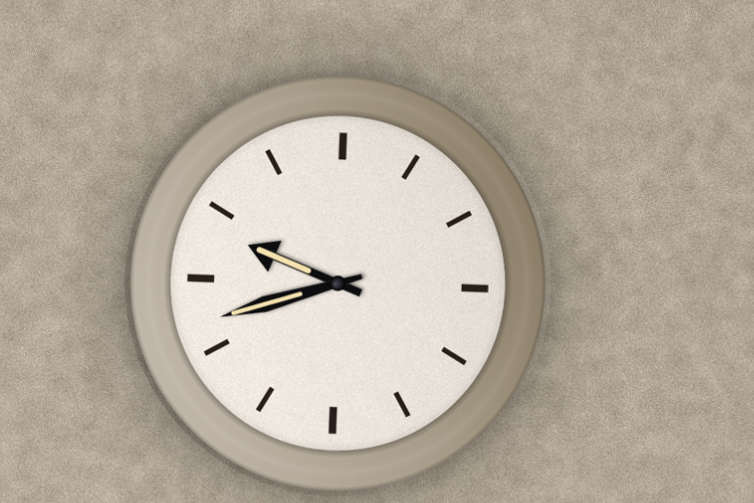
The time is {"hour": 9, "minute": 42}
